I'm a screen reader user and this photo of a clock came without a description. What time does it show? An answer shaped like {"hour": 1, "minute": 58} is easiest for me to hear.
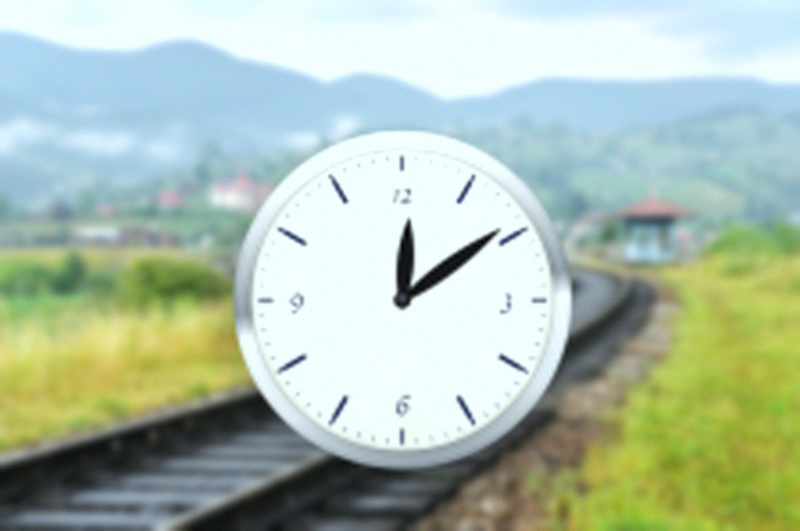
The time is {"hour": 12, "minute": 9}
